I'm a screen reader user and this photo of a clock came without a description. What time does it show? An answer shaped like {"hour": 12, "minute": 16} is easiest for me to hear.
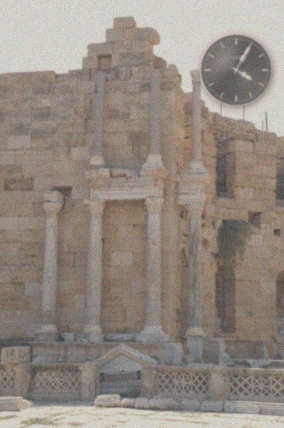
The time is {"hour": 4, "minute": 5}
